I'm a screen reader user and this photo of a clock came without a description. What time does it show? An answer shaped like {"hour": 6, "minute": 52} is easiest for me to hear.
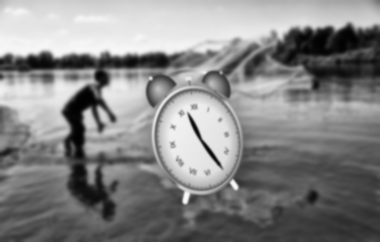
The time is {"hour": 11, "minute": 25}
